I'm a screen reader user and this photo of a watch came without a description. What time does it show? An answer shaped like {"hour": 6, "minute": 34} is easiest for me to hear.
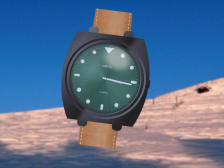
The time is {"hour": 3, "minute": 16}
